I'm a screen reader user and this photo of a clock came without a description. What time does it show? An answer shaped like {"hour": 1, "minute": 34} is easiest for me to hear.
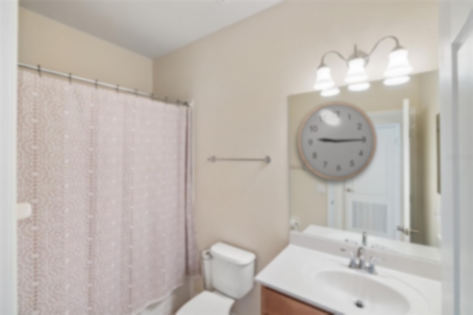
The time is {"hour": 9, "minute": 15}
